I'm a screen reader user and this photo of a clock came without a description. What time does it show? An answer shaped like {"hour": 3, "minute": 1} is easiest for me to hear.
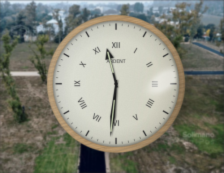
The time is {"hour": 11, "minute": 31}
